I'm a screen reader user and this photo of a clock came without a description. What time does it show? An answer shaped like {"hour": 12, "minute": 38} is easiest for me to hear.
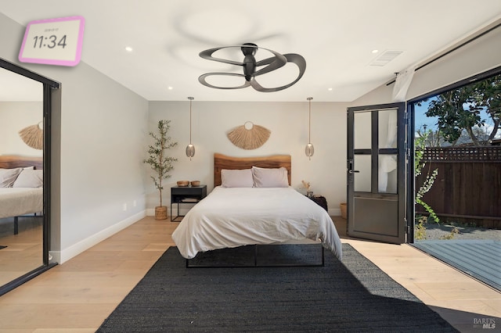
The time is {"hour": 11, "minute": 34}
